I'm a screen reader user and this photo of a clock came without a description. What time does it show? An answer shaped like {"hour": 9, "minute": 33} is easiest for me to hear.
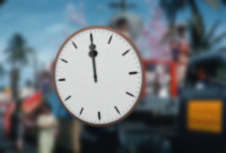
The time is {"hour": 12, "minute": 0}
